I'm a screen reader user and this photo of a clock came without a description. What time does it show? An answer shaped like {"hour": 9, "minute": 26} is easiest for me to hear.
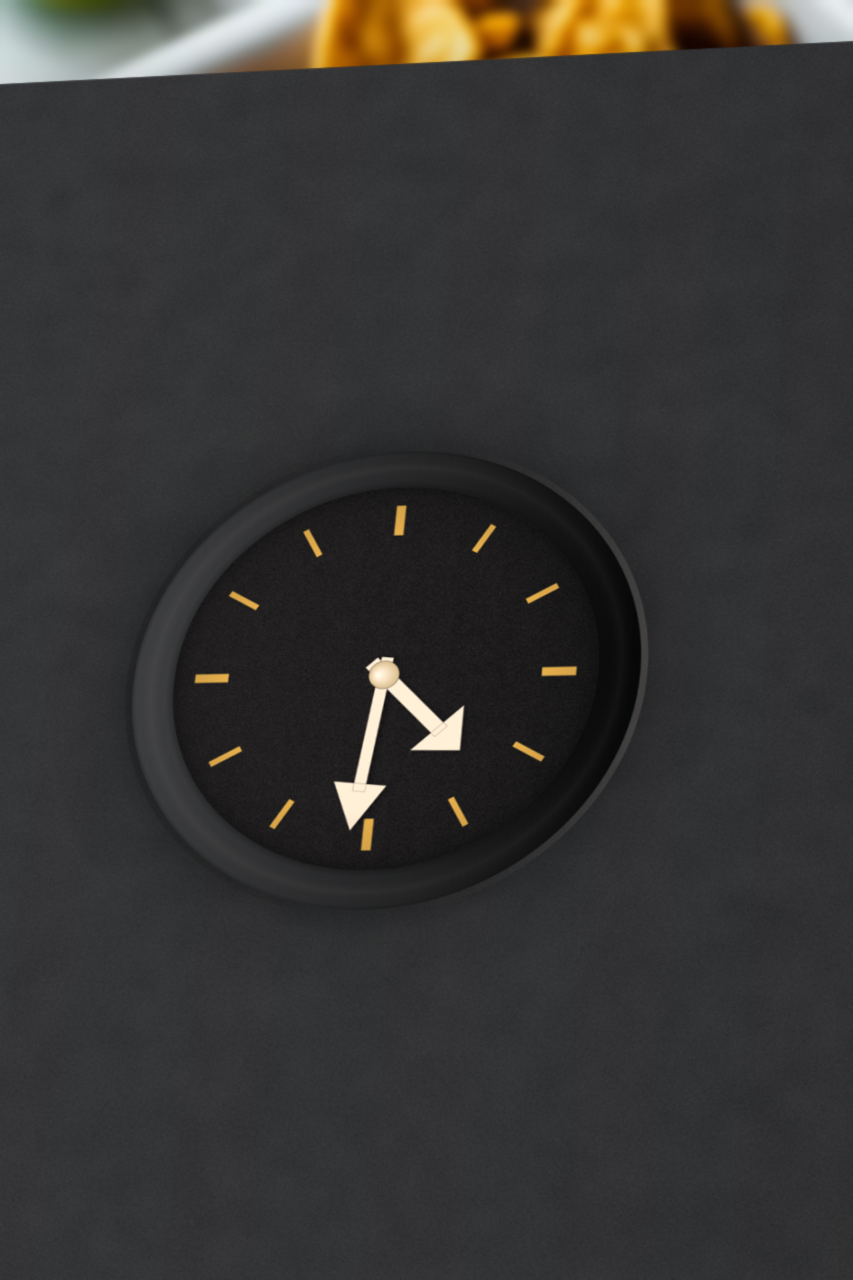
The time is {"hour": 4, "minute": 31}
